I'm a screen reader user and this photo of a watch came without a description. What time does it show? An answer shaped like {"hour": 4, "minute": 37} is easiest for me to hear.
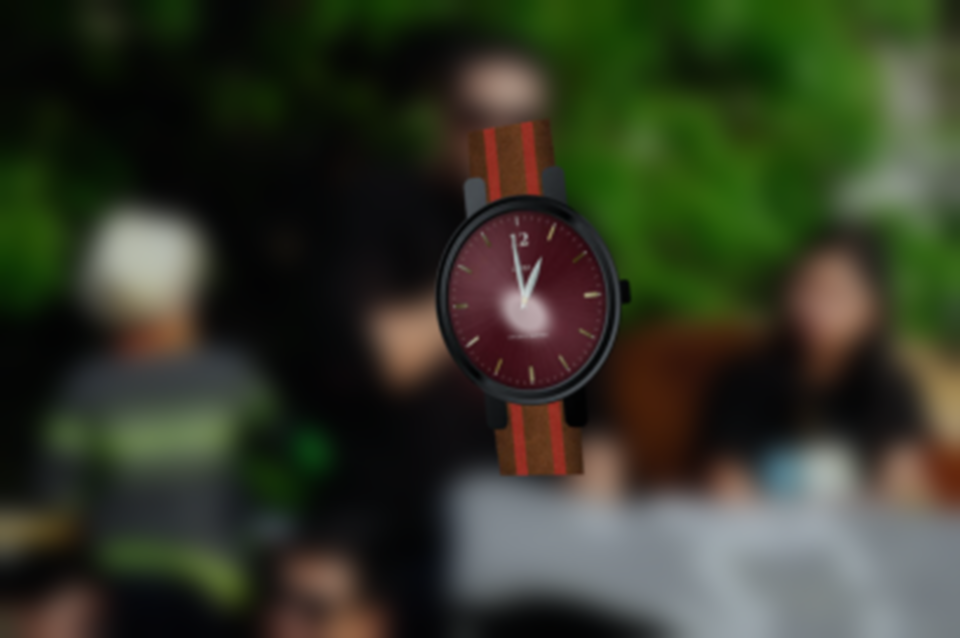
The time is {"hour": 12, "minute": 59}
